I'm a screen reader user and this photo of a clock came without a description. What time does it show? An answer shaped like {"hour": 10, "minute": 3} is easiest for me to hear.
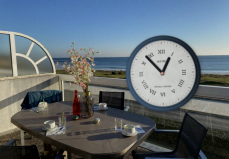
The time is {"hour": 12, "minute": 53}
